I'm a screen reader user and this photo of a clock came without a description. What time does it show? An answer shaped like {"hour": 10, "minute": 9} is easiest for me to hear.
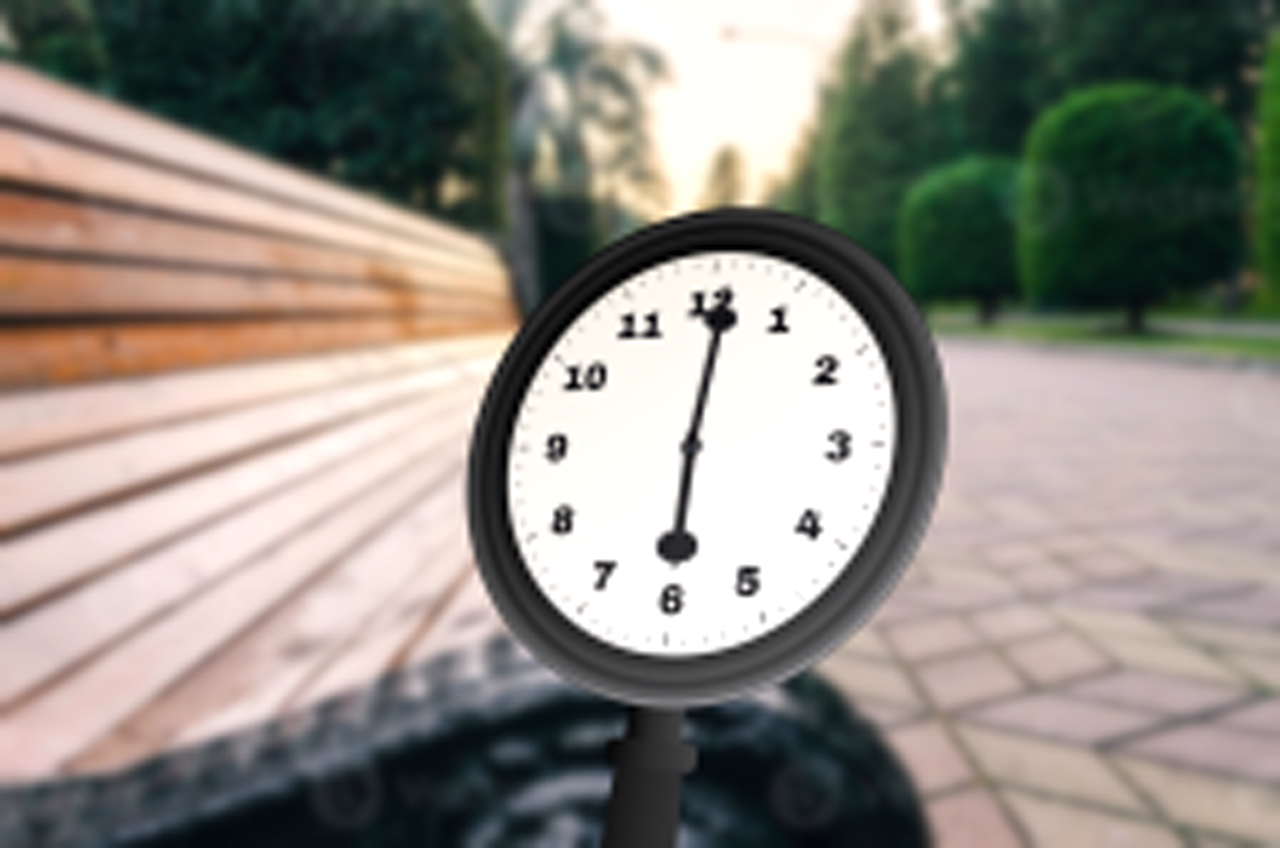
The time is {"hour": 6, "minute": 1}
